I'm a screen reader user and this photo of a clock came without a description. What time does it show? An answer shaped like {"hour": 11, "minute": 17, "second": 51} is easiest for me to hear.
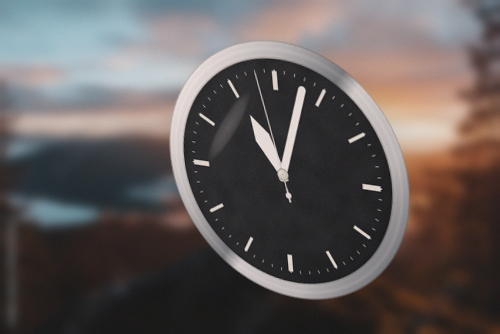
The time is {"hour": 11, "minute": 2, "second": 58}
